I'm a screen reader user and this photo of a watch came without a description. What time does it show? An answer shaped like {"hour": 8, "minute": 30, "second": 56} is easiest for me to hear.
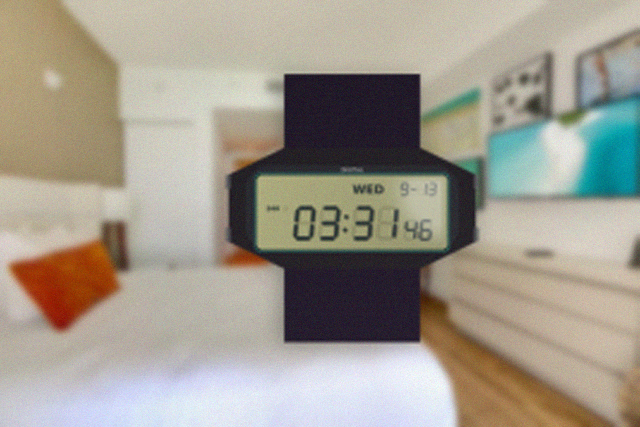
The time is {"hour": 3, "minute": 31, "second": 46}
